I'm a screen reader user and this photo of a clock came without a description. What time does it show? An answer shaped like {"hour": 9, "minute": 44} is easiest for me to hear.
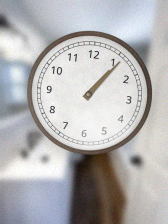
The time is {"hour": 1, "minute": 6}
